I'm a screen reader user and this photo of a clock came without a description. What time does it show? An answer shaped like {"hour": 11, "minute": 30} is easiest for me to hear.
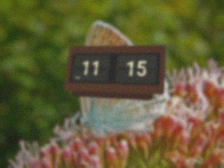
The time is {"hour": 11, "minute": 15}
